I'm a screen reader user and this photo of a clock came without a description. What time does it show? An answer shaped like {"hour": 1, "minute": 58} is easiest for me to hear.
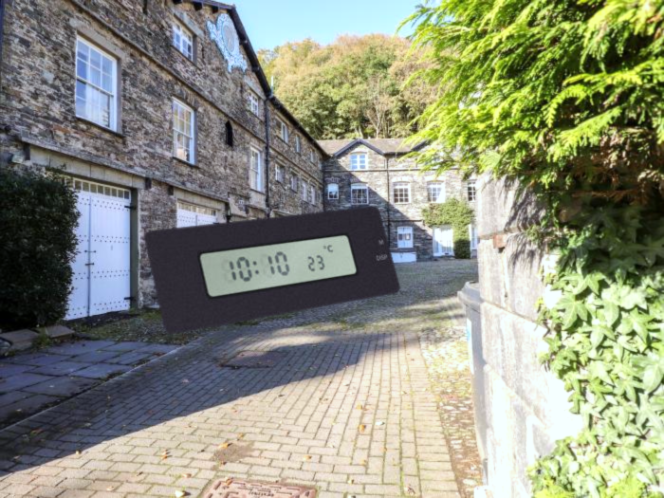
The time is {"hour": 10, "minute": 10}
